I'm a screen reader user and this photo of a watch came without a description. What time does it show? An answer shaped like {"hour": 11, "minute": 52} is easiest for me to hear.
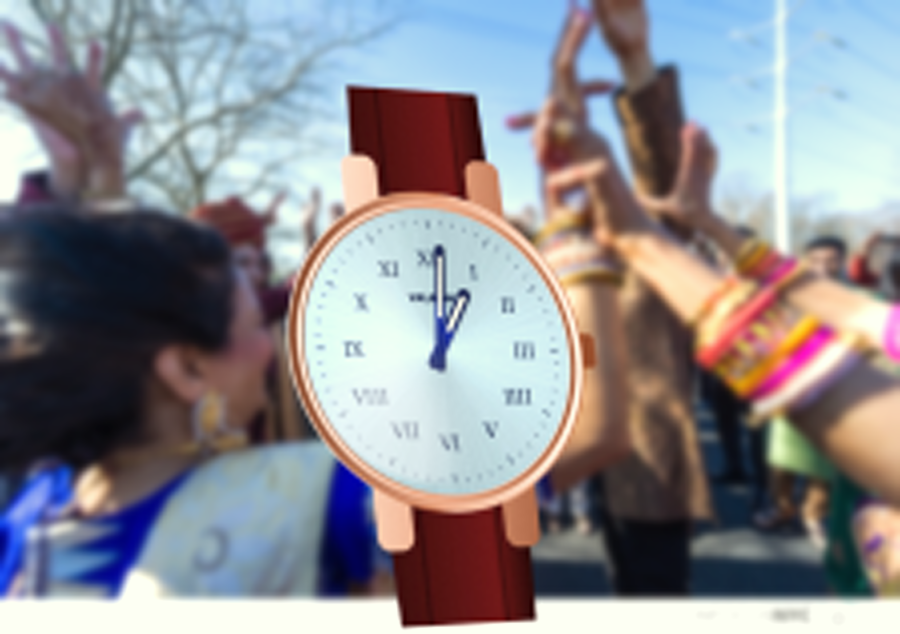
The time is {"hour": 1, "minute": 1}
